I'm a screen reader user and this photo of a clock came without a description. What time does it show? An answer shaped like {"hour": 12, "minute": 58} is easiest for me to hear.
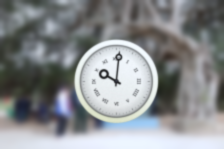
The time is {"hour": 10, "minute": 1}
